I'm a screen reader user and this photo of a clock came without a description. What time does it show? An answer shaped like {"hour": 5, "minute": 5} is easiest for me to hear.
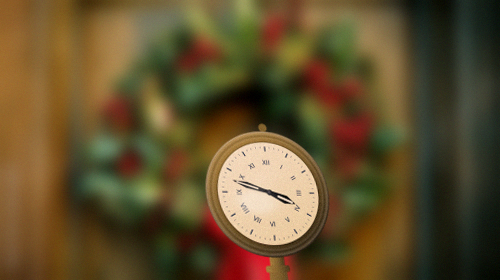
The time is {"hour": 3, "minute": 48}
